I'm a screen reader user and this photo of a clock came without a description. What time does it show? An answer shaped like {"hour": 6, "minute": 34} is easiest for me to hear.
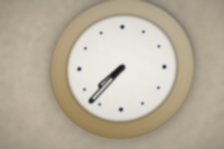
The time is {"hour": 7, "minute": 37}
